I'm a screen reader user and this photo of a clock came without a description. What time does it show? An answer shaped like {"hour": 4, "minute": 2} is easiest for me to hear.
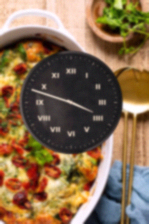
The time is {"hour": 3, "minute": 48}
